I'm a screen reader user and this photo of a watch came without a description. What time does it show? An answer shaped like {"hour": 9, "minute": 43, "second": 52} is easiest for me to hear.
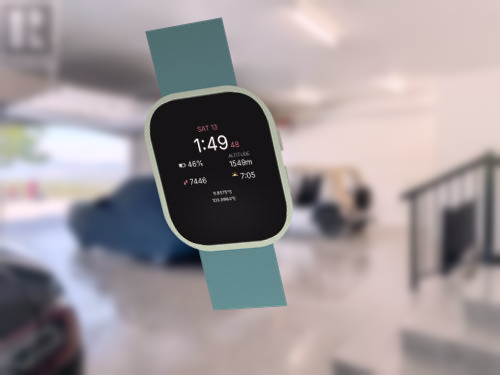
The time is {"hour": 1, "minute": 49, "second": 48}
